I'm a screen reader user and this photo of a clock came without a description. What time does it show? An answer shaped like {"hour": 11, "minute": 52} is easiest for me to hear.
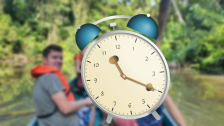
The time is {"hour": 11, "minute": 20}
